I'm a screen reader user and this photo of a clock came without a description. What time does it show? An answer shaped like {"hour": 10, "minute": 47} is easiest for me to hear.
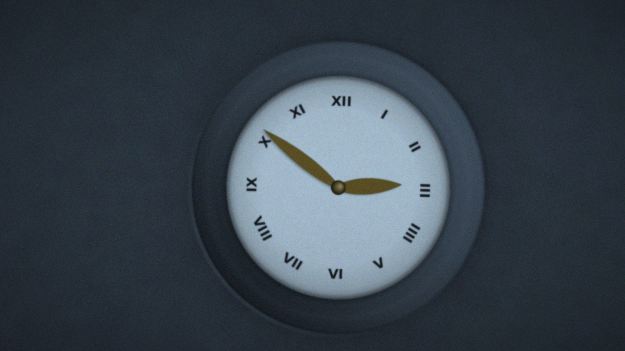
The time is {"hour": 2, "minute": 51}
